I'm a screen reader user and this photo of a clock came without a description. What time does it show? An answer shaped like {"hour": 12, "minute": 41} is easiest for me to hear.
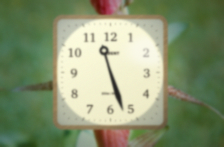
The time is {"hour": 11, "minute": 27}
